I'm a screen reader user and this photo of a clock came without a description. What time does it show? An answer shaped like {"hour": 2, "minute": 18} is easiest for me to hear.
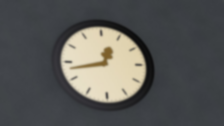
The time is {"hour": 12, "minute": 43}
